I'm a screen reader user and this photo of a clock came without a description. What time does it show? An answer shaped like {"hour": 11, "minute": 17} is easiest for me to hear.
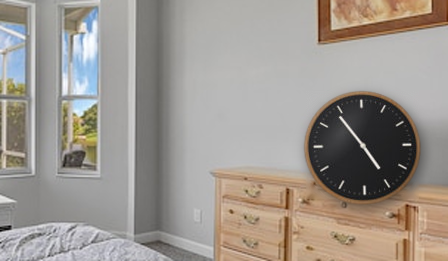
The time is {"hour": 4, "minute": 54}
